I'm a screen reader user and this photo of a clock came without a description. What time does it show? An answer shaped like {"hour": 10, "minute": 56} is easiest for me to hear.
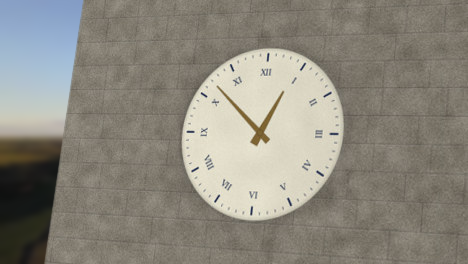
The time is {"hour": 12, "minute": 52}
